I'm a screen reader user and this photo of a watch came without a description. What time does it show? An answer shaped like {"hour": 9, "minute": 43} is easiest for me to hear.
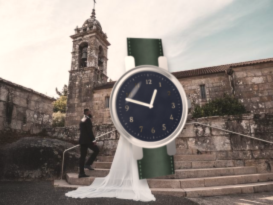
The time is {"hour": 12, "minute": 48}
